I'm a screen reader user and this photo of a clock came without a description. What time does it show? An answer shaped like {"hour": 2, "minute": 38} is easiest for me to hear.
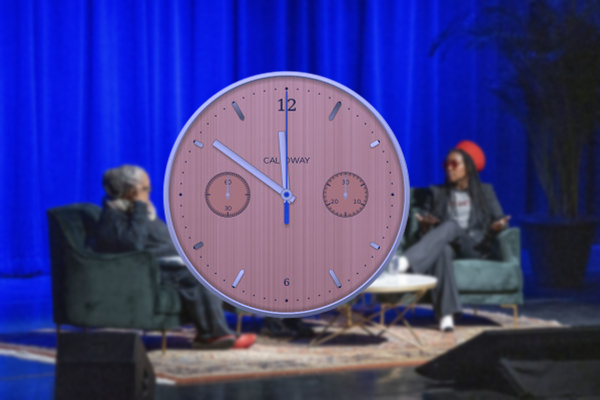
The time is {"hour": 11, "minute": 51}
